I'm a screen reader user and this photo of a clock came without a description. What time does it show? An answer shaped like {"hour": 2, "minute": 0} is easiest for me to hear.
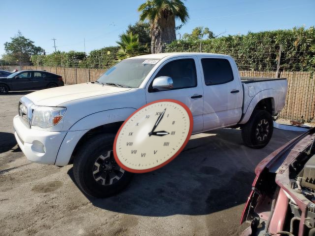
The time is {"hour": 3, "minute": 2}
